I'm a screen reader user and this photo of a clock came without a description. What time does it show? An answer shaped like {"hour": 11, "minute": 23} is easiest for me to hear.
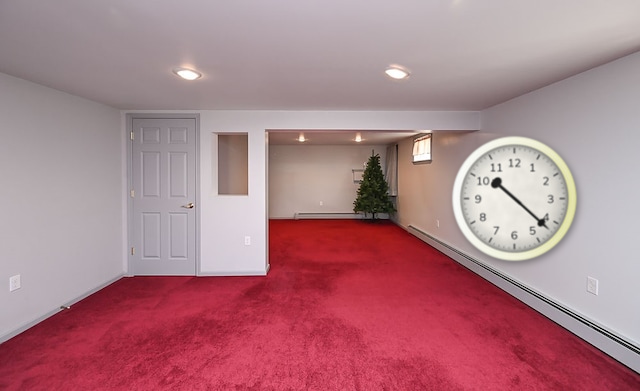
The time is {"hour": 10, "minute": 22}
